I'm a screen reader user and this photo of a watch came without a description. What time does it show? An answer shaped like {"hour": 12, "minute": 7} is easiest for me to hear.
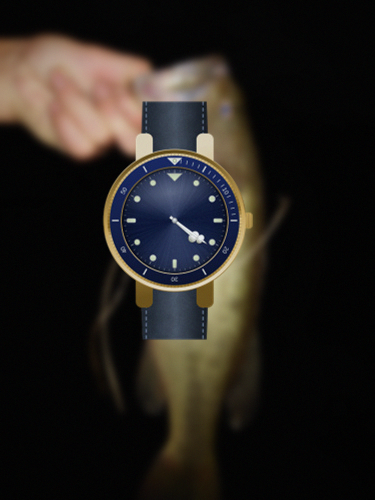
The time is {"hour": 4, "minute": 21}
